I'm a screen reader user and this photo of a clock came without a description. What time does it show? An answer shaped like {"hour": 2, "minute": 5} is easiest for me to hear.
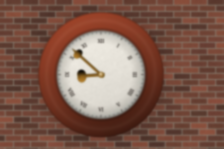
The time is {"hour": 8, "minute": 52}
